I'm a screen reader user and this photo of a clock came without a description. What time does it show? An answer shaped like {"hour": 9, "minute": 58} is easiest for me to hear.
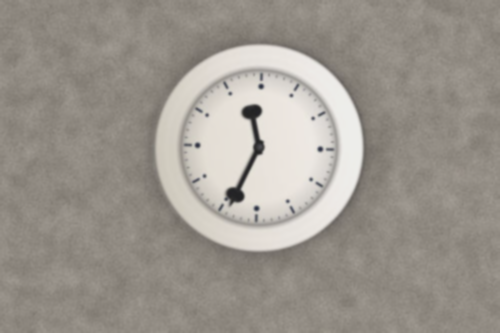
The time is {"hour": 11, "minute": 34}
